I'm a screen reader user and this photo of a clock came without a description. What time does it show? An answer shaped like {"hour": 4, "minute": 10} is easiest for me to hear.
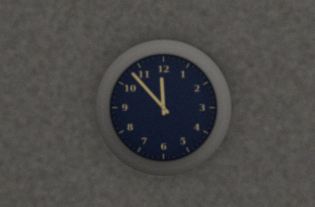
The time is {"hour": 11, "minute": 53}
